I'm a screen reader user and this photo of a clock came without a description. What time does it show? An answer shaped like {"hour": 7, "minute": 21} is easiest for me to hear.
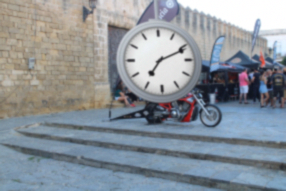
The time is {"hour": 7, "minute": 11}
